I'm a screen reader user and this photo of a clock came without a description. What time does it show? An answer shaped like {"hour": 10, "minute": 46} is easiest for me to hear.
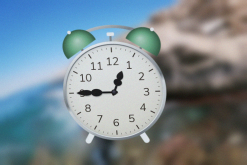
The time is {"hour": 12, "minute": 45}
